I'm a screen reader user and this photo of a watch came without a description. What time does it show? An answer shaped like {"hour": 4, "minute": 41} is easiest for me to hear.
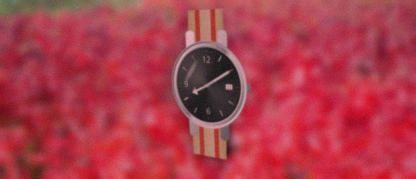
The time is {"hour": 8, "minute": 10}
